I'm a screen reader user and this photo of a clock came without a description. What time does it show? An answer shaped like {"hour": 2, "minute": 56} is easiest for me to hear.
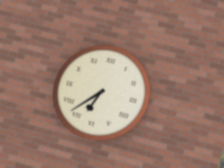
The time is {"hour": 6, "minute": 37}
